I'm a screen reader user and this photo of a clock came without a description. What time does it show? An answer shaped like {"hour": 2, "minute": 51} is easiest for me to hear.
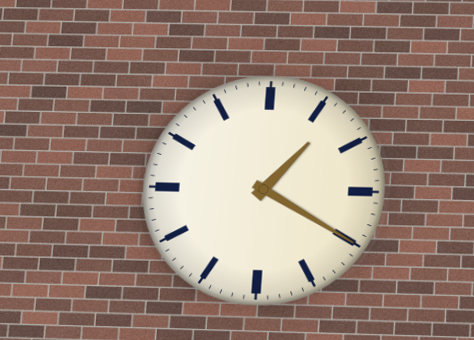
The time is {"hour": 1, "minute": 20}
